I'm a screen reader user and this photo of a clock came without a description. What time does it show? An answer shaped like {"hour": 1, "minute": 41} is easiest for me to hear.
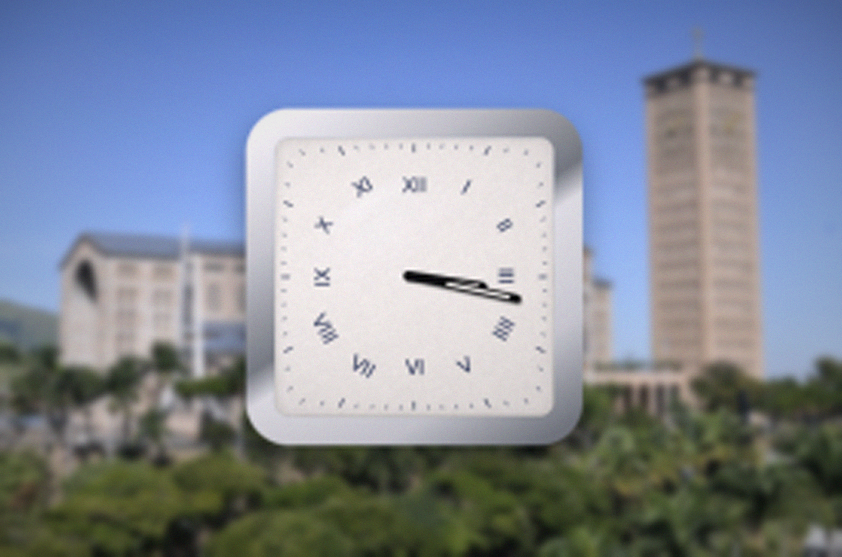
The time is {"hour": 3, "minute": 17}
